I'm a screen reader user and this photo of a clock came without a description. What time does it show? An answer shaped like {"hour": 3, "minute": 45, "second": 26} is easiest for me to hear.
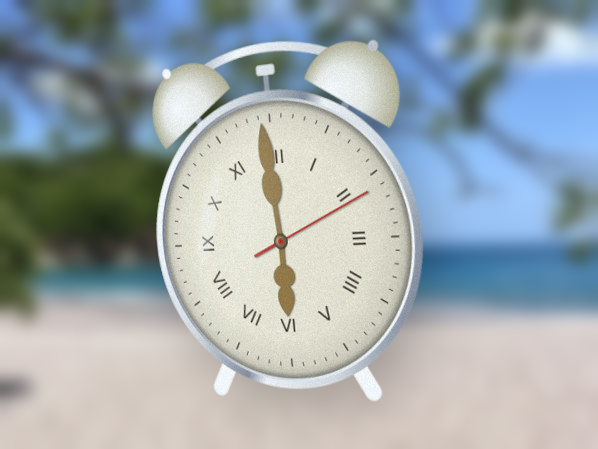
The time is {"hour": 5, "minute": 59, "second": 11}
